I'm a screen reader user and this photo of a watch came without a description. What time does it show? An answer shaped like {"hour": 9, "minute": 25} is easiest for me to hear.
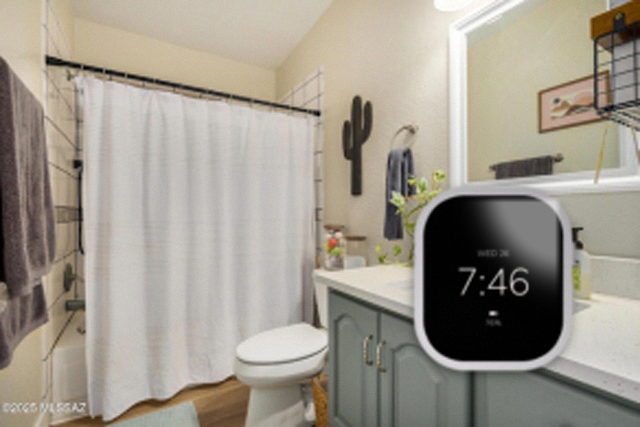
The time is {"hour": 7, "minute": 46}
